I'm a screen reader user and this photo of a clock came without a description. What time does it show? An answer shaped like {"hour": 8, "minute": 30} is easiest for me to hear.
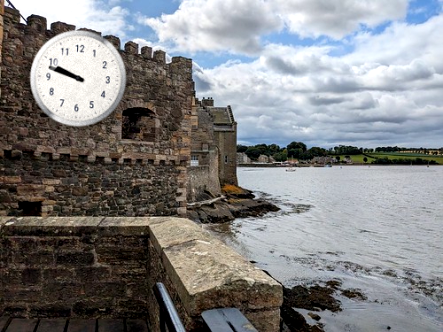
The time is {"hour": 9, "minute": 48}
